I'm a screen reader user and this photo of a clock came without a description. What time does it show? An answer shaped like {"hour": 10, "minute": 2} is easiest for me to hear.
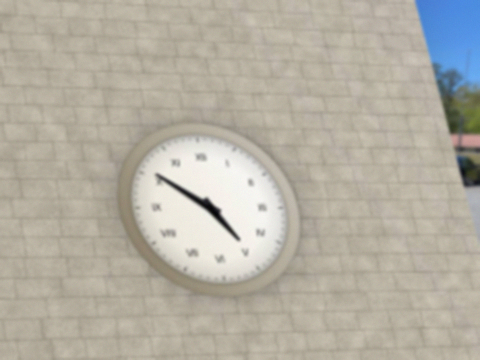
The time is {"hour": 4, "minute": 51}
